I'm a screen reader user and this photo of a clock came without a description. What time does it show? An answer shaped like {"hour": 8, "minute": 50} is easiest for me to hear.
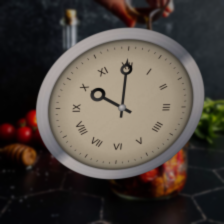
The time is {"hour": 10, "minute": 0}
